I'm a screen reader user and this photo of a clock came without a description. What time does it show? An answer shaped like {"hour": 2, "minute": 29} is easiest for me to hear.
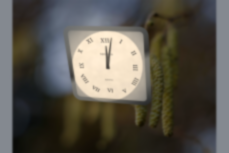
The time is {"hour": 12, "minute": 2}
